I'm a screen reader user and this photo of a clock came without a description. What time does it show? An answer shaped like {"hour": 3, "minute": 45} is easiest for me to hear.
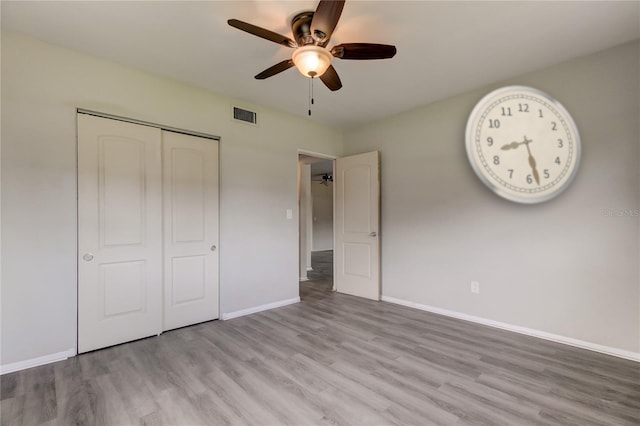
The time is {"hour": 8, "minute": 28}
